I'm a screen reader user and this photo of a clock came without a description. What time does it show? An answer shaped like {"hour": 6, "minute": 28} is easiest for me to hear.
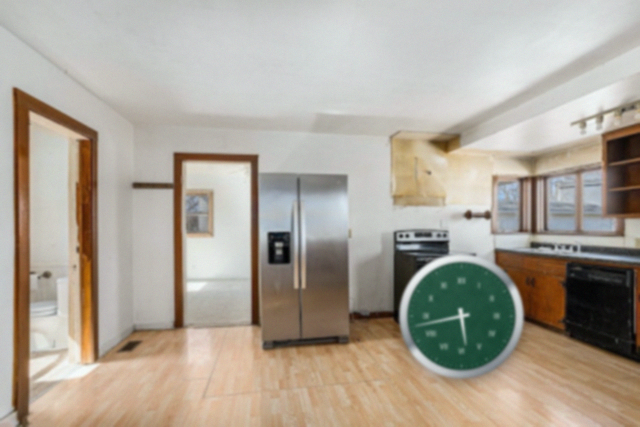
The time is {"hour": 5, "minute": 43}
